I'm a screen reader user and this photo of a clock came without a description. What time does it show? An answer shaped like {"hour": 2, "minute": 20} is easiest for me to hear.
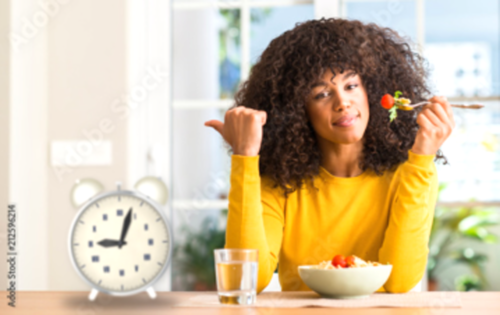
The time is {"hour": 9, "minute": 3}
